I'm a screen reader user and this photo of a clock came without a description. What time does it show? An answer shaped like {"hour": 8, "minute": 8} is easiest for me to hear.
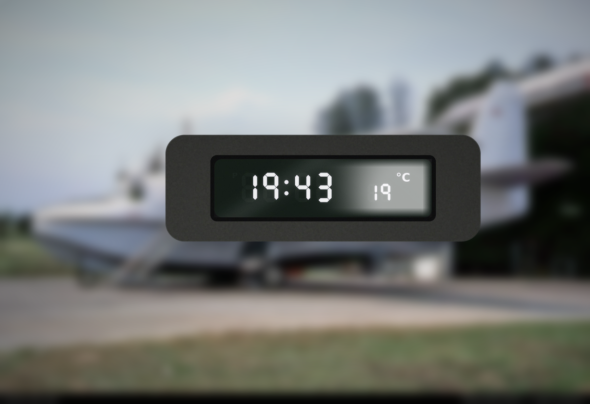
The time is {"hour": 19, "minute": 43}
